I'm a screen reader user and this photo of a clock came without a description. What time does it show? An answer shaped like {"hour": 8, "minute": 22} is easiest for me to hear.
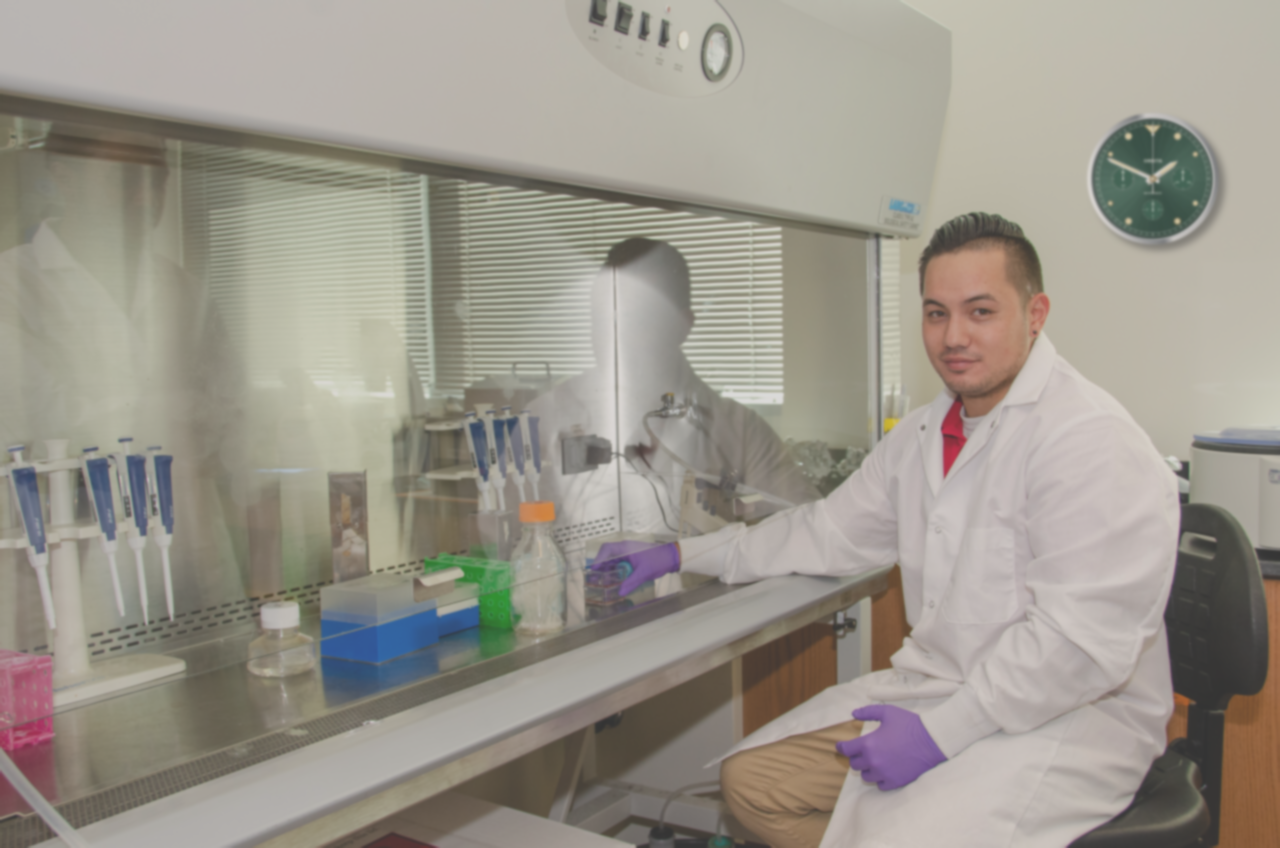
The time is {"hour": 1, "minute": 49}
